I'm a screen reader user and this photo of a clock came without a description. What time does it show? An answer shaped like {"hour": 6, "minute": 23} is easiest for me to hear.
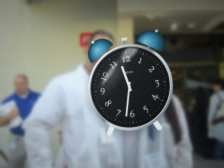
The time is {"hour": 11, "minute": 32}
